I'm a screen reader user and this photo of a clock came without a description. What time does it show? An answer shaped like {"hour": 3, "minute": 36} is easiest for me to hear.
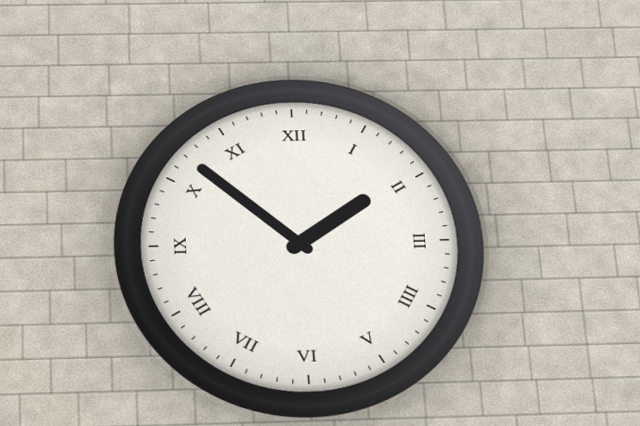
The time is {"hour": 1, "minute": 52}
